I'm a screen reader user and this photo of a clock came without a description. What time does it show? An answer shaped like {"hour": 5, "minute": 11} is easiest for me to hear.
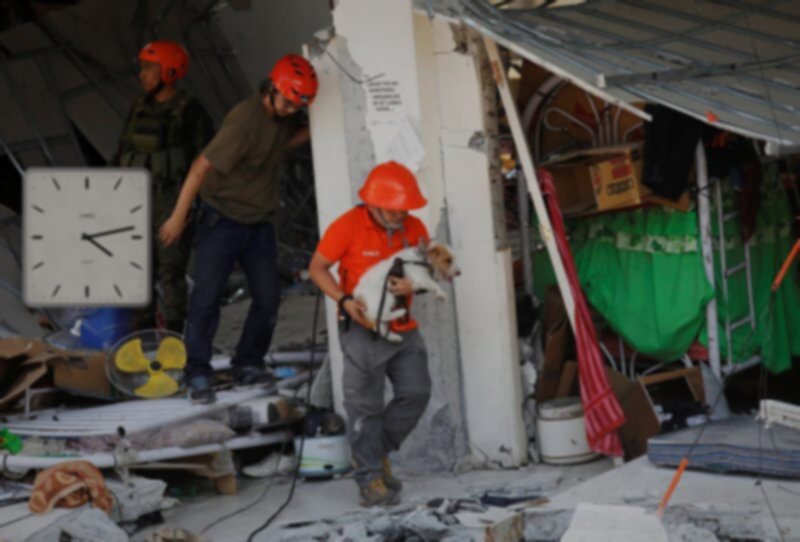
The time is {"hour": 4, "minute": 13}
